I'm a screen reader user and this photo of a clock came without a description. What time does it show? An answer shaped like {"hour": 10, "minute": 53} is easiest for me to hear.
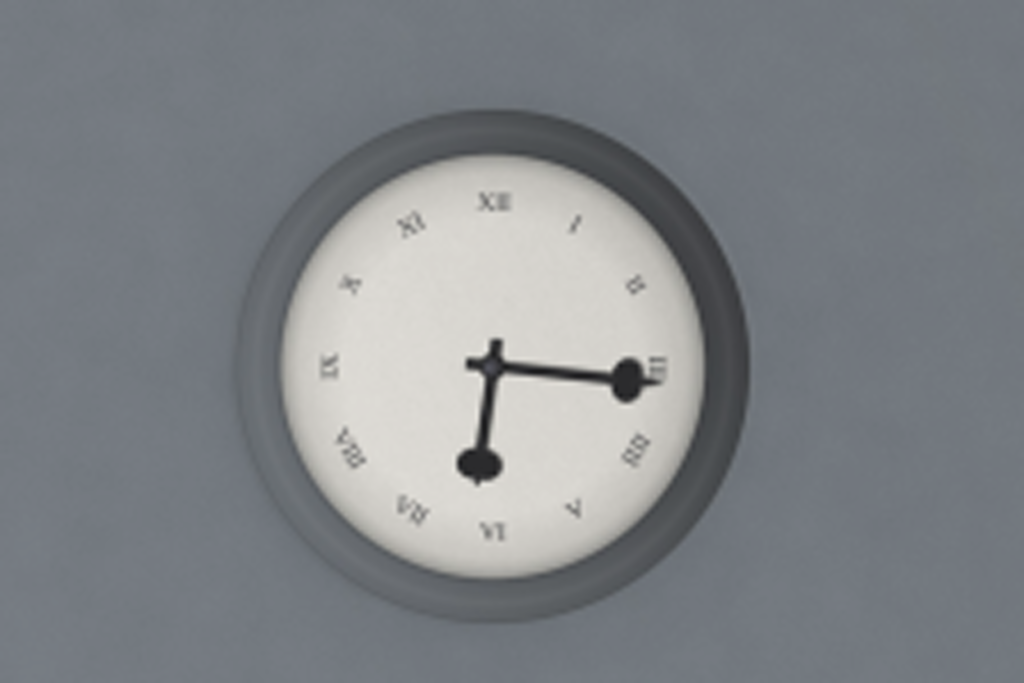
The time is {"hour": 6, "minute": 16}
